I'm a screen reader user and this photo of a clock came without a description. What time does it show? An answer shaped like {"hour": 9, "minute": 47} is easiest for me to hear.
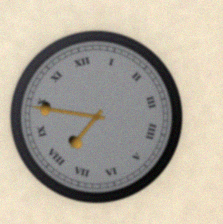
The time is {"hour": 7, "minute": 49}
